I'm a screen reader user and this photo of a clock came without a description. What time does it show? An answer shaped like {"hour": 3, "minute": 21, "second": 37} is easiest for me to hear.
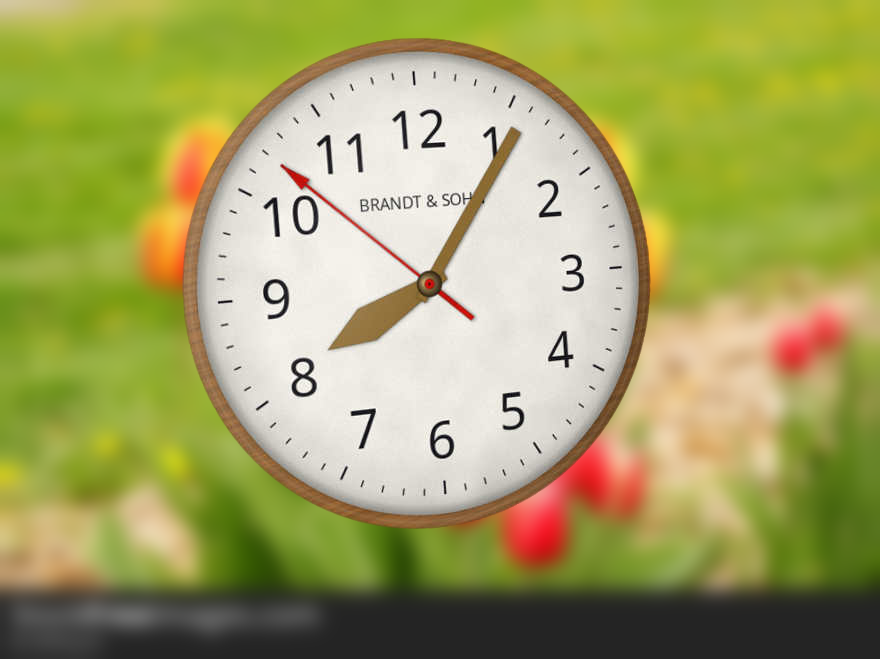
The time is {"hour": 8, "minute": 5, "second": 52}
